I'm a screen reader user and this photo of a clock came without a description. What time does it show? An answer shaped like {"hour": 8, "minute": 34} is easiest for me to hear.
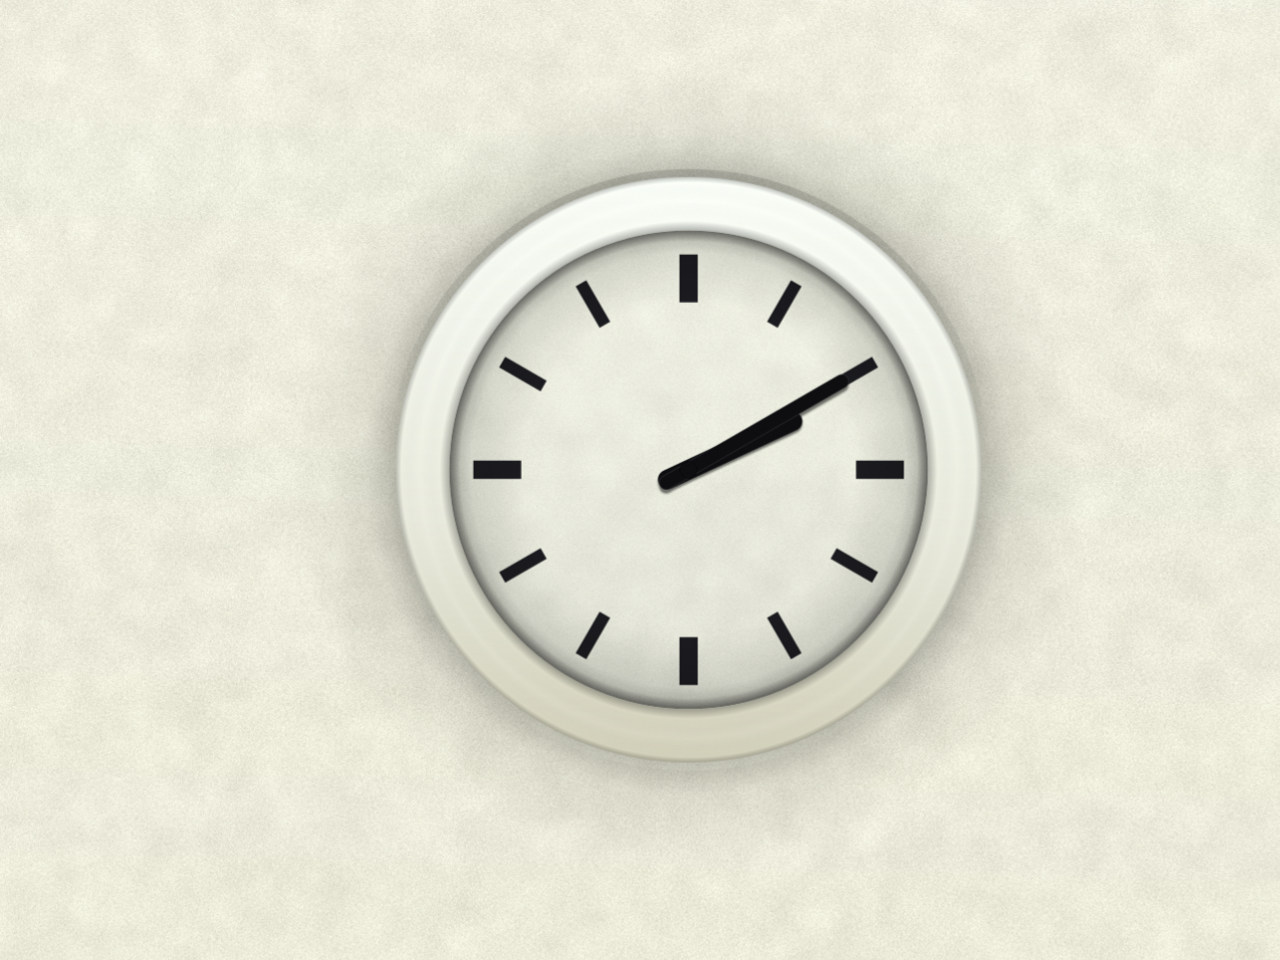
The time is {"hour": 2, "minute": 10}
